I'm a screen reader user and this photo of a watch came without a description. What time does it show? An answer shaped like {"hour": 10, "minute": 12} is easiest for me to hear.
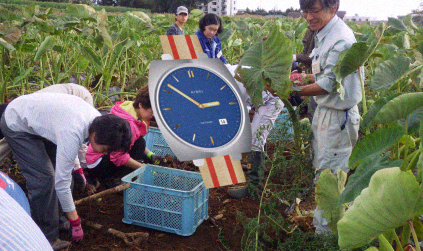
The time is {"hour": 2, "minute": 52}
